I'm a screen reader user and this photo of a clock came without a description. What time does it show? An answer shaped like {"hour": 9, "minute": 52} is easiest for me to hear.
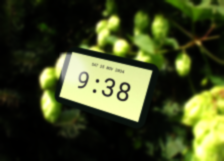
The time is {"hour": 9, "minute": 38}
